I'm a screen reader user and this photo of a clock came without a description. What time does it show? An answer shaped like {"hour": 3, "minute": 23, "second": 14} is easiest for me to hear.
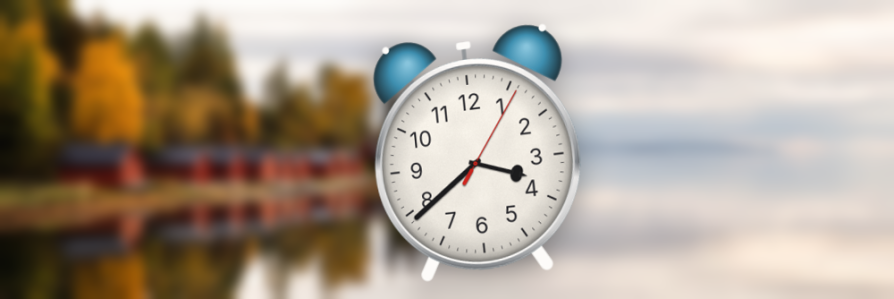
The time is {"hour": 3, "minute": 39, "second": 6}
